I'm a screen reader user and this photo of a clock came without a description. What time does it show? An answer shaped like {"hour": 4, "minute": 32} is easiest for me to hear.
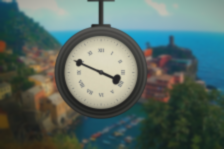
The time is {"hour": 3, "minute": 49}
